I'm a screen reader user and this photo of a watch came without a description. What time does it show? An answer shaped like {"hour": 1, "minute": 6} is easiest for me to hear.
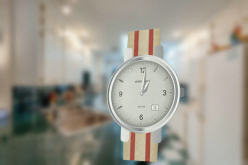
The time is {"hour": 1, "minute": 1}
